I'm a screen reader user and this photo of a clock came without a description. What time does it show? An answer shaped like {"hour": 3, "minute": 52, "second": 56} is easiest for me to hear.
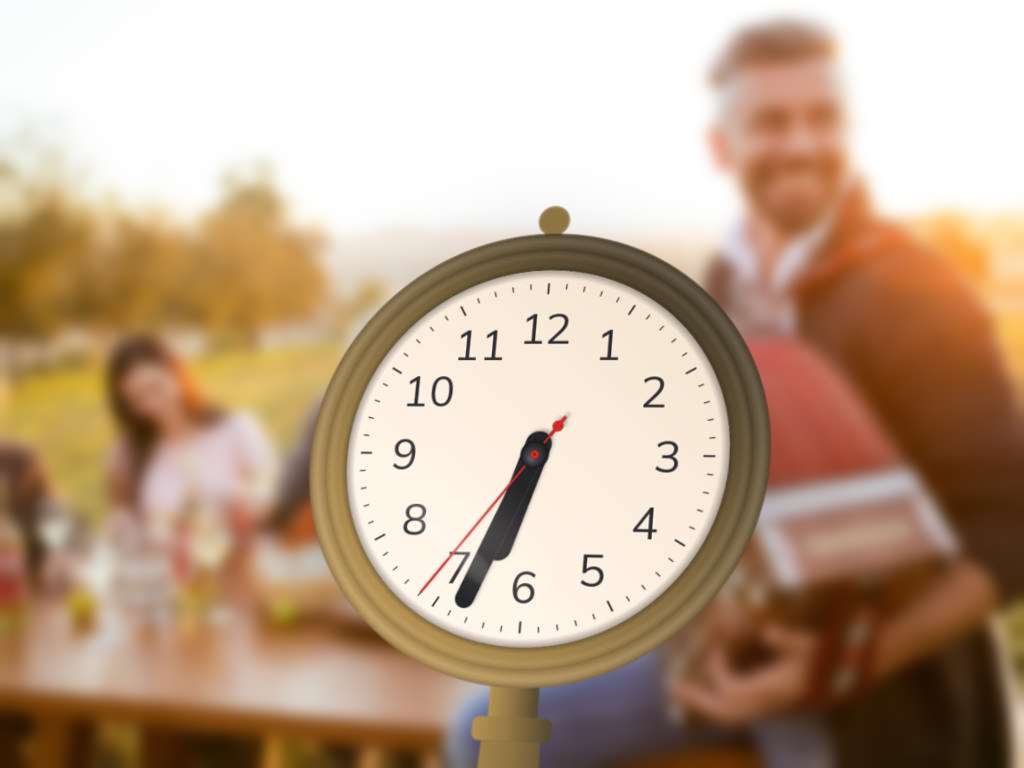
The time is {"hour": 6, "minute": 33, "second": 36}
